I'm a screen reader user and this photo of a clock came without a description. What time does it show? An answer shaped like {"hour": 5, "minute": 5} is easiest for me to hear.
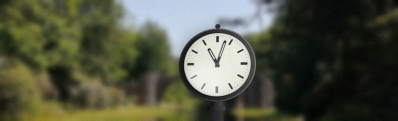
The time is {"hour": 11, "minute": 3}
